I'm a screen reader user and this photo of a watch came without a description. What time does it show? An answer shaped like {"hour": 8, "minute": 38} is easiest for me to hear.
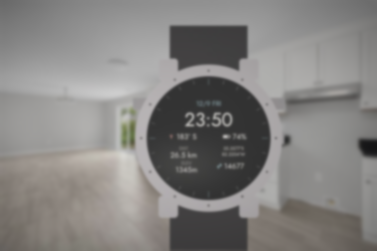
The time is {"hour": 23, "minute": 50}
